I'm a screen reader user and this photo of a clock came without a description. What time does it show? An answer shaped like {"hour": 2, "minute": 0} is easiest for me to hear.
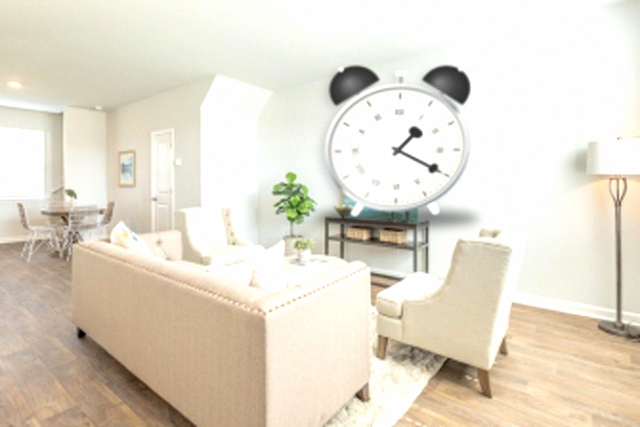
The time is {"hour": 1, "minute": 20}
